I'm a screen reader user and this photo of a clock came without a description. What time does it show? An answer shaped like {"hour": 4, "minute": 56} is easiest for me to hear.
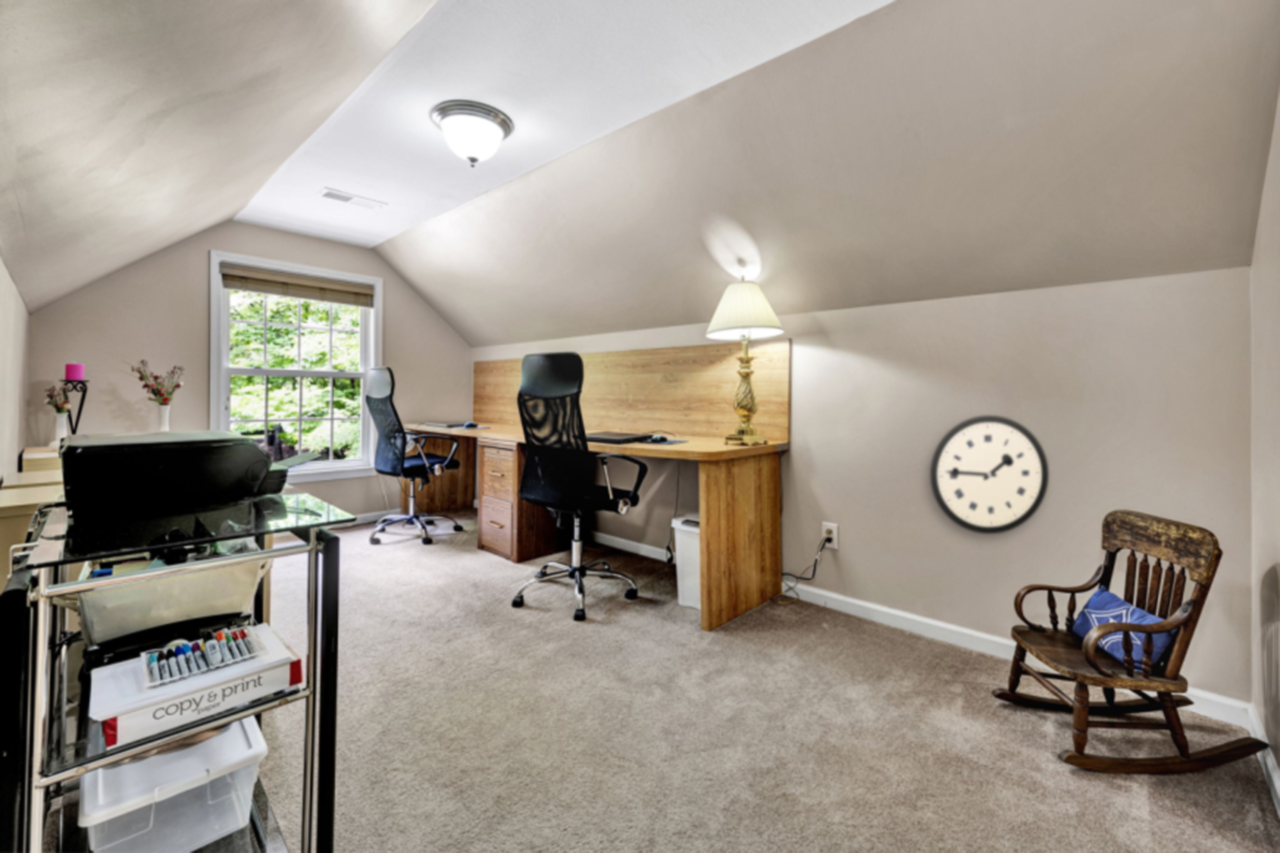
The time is {"hour": 1, "minute": 46}
